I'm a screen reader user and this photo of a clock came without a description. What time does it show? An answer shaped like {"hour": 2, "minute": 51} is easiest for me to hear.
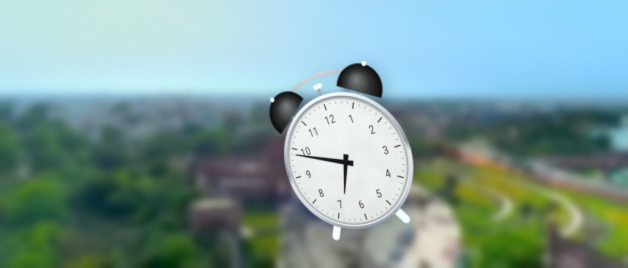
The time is {"hour": 6, "minute": 49}
